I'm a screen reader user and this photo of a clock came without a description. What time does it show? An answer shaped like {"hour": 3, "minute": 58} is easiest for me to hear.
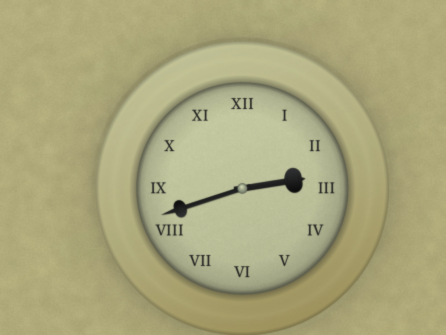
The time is {"hour": 2, "minute": 42}
